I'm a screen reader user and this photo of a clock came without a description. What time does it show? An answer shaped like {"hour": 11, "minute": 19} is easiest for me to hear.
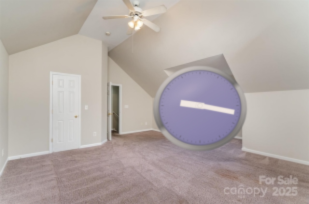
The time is {"hour": 9, "minute": 17}
